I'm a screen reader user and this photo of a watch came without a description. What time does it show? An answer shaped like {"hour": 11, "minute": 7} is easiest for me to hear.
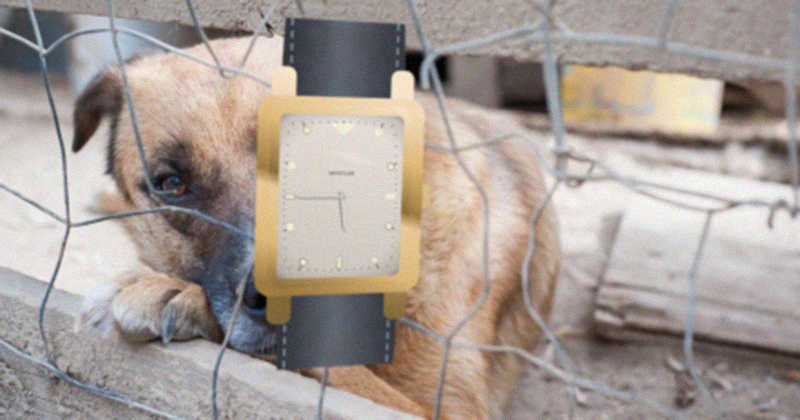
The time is {"hour": 5, "minute": 45}
